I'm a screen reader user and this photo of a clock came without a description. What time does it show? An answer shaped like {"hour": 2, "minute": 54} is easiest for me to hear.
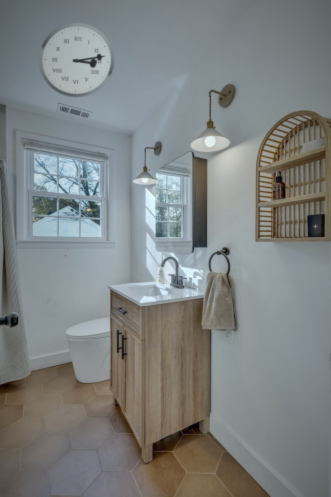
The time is {"hour": 3, "minute": 13}
